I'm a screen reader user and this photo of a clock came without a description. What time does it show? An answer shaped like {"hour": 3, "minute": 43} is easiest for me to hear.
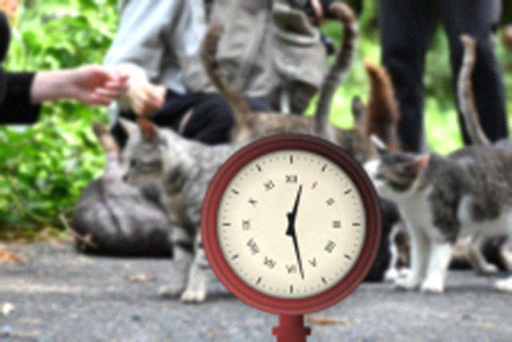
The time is {"hour": 12, "minute": 28}
